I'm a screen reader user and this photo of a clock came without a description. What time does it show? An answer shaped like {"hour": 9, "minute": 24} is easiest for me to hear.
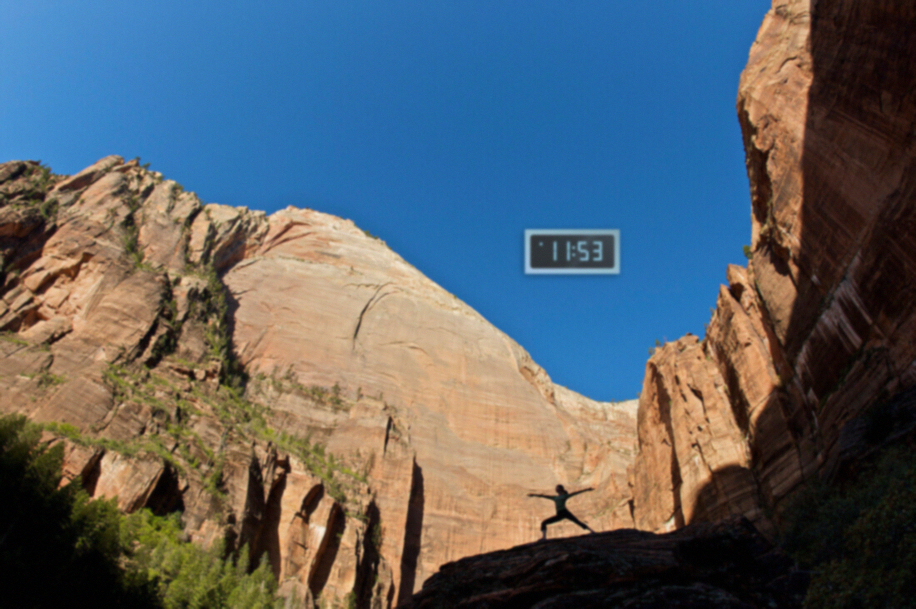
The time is {"hour": 11, "minute": 53}
